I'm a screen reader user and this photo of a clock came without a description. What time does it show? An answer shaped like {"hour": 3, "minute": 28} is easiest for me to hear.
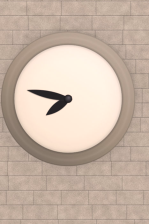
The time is {"hour": 7, "minute": 47}
